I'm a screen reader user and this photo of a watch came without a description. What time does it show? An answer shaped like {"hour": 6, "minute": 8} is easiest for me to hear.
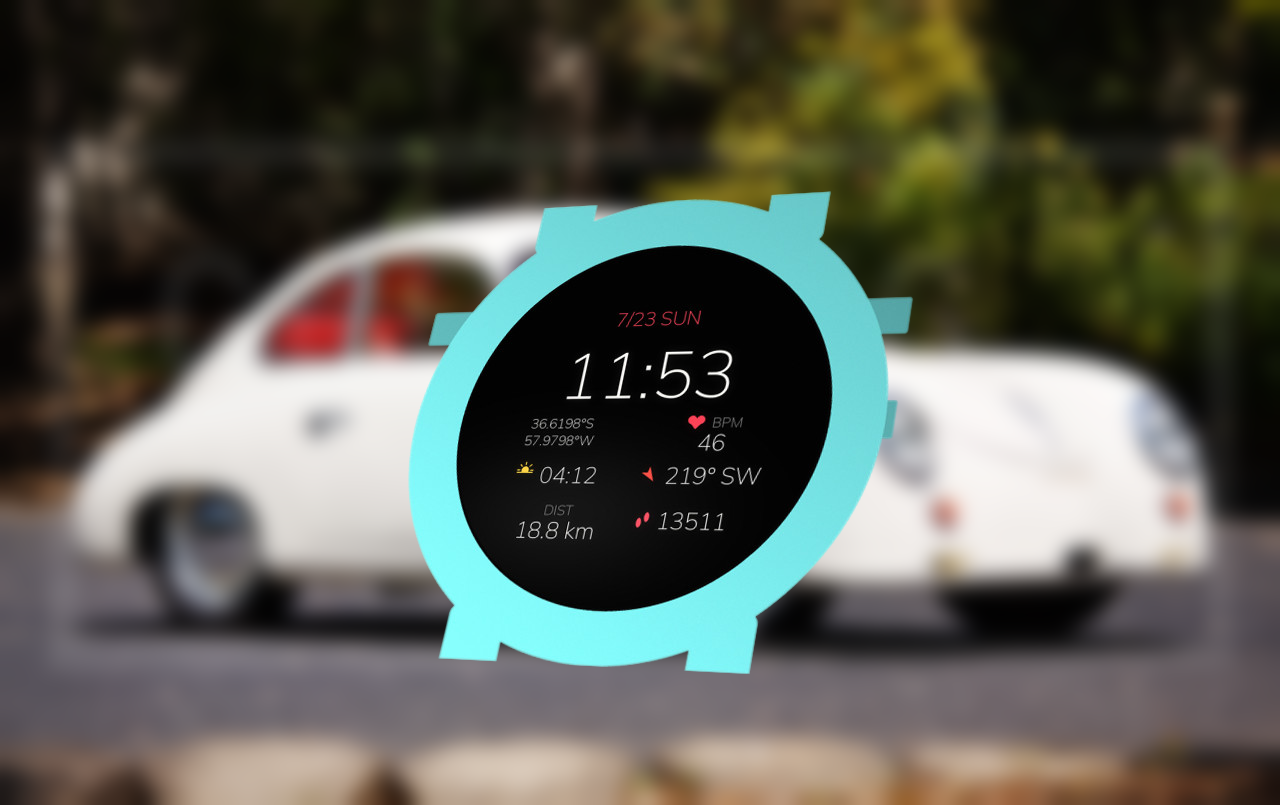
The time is {"hour": 11, "minute": 53}
